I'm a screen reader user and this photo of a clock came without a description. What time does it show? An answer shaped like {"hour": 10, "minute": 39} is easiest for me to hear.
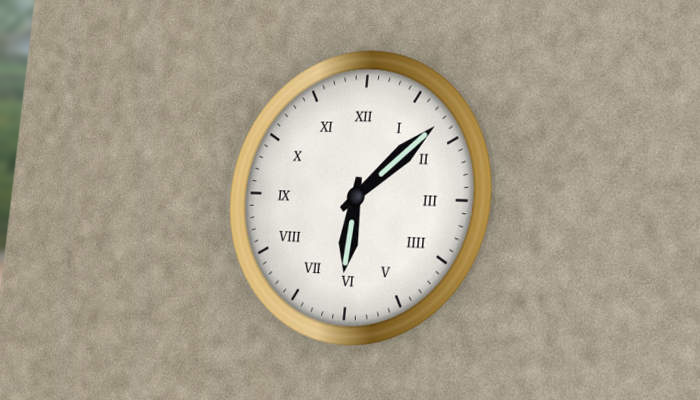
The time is {"hour": 6, "minute": 8}
